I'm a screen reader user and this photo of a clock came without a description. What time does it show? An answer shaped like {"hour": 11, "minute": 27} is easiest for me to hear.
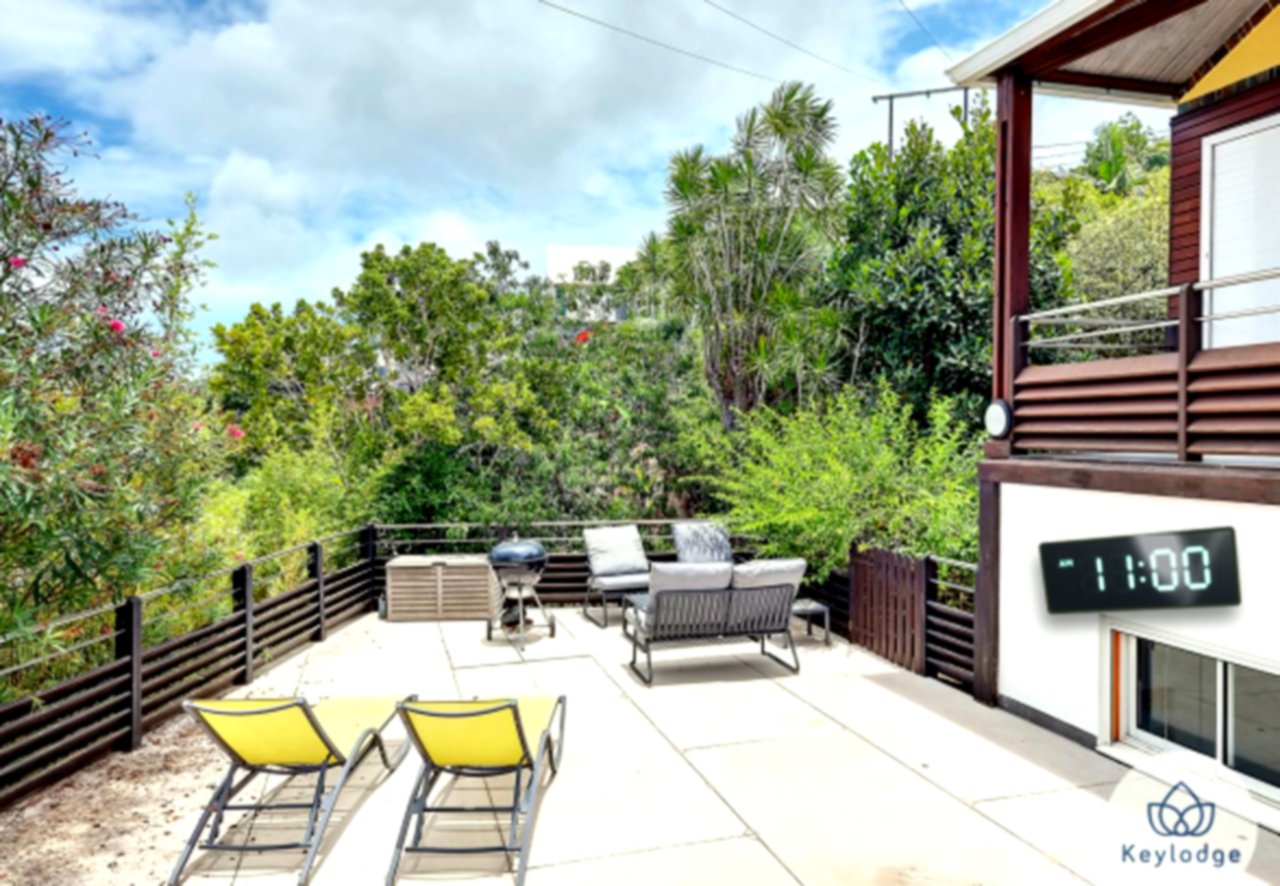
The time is {"hour": 11, "minute": 0}
